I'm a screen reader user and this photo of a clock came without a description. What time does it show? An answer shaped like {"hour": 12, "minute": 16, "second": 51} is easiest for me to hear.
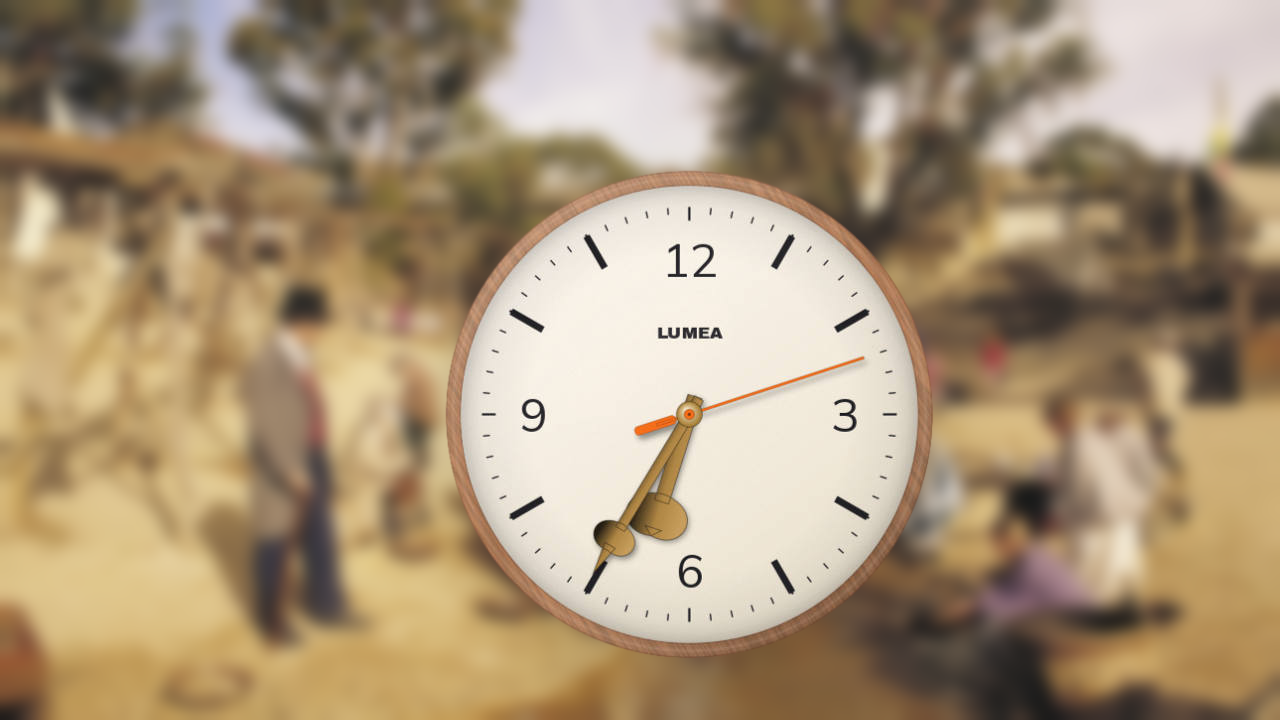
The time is {"hour": 6, "minute": 35, "second": 12}
